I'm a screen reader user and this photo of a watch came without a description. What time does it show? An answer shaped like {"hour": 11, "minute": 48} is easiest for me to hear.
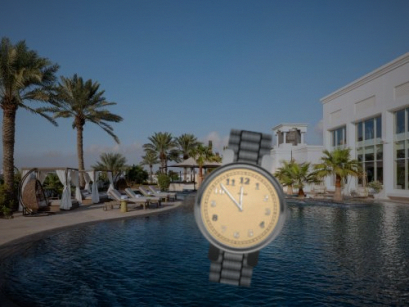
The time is {"hour": 11, "minute": 52}
